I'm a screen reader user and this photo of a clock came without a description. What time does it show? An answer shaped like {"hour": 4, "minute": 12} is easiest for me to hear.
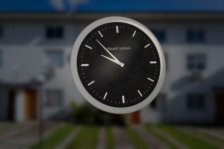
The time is {"hour": 9, "minute": 53}
